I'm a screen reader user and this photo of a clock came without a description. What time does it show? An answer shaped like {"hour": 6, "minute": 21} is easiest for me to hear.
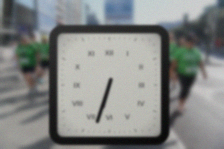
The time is {"hour": 6, "minute": 33}
